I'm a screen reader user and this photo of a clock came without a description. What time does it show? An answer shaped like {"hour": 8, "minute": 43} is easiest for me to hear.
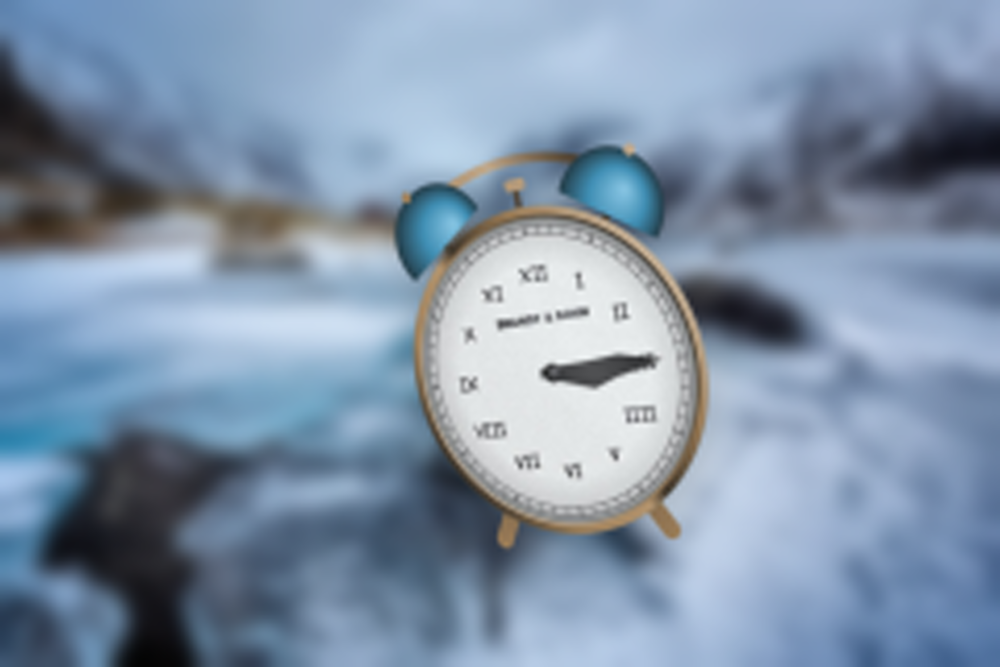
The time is {"hour": 3, "minute": 15}
